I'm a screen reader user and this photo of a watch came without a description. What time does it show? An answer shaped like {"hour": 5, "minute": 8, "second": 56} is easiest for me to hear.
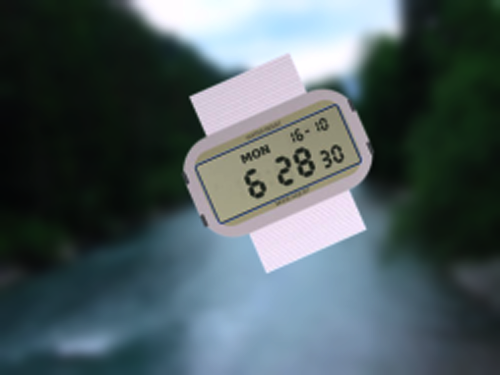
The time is {"hour": 6, "minute": 28, "second": 30}
